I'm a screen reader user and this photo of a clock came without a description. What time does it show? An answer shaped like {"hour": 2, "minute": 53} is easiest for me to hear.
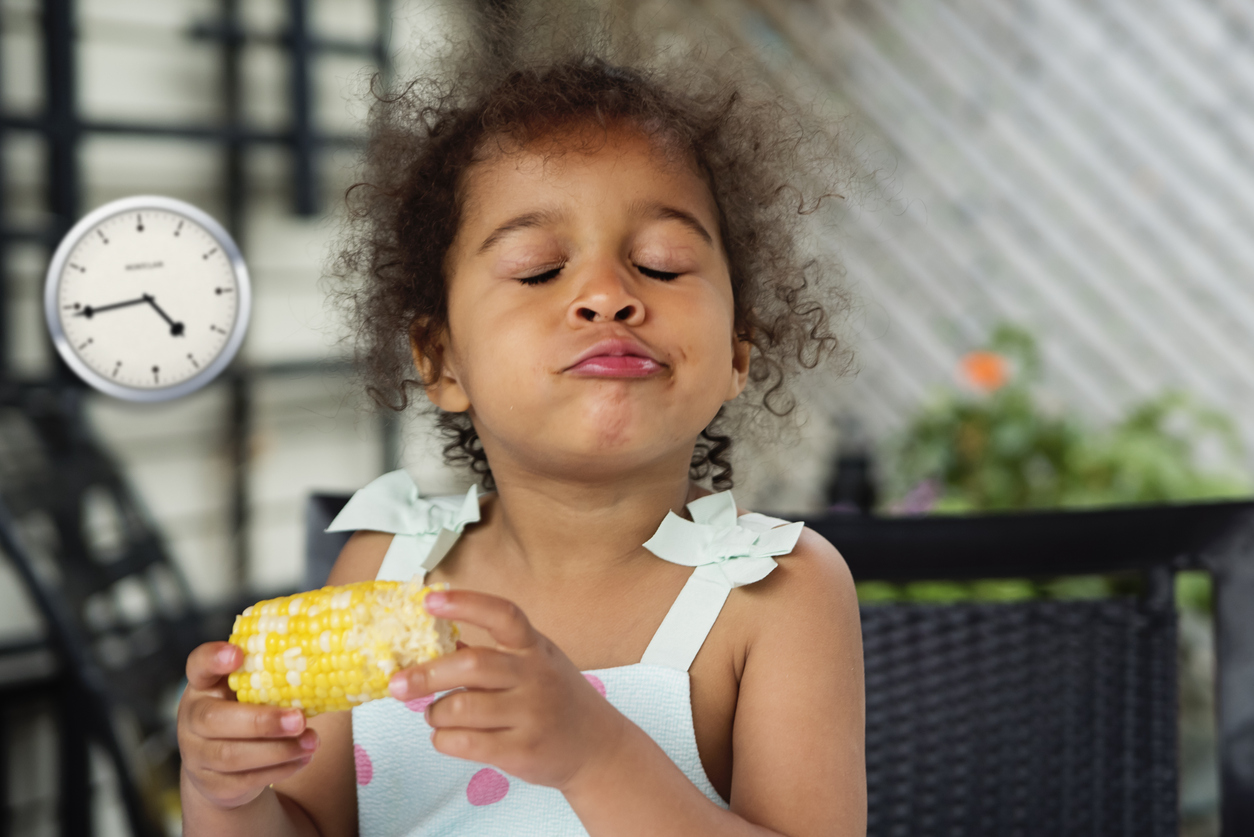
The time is {"hour": 4, "minute": 44}
